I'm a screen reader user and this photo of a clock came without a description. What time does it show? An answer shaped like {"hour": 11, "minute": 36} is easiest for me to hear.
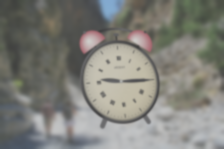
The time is {"hour": 9, "minute": 15}
